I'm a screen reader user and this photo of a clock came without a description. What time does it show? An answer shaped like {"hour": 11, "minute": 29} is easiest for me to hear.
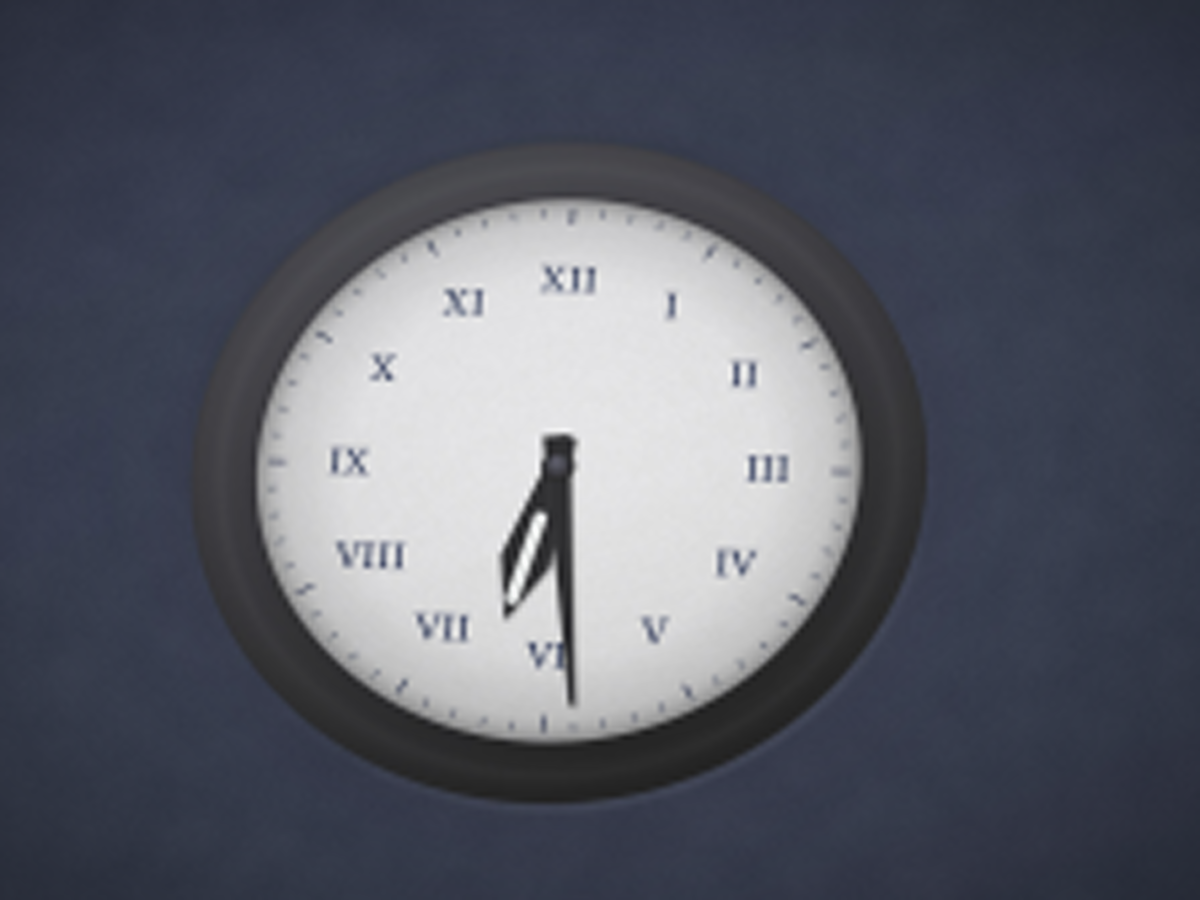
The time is {"hour": 6, "minute": 29}
